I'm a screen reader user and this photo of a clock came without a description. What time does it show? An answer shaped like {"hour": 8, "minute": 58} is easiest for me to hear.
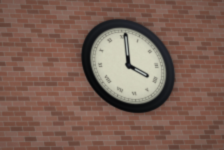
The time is {"hour": 4, "minute": 1}
